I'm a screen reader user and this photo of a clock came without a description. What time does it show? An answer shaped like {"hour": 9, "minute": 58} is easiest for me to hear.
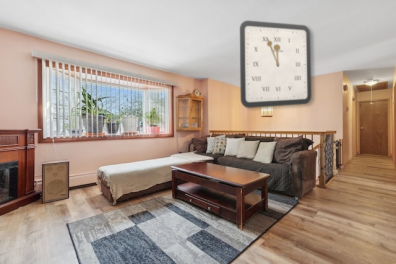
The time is {"hour": 11, "minute": 56}
